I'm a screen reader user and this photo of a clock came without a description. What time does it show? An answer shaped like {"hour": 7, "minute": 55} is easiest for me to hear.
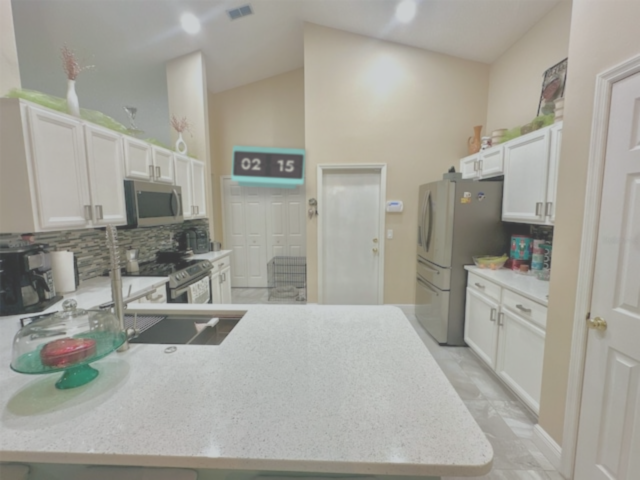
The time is {"hour": 2, "minute": 15}
